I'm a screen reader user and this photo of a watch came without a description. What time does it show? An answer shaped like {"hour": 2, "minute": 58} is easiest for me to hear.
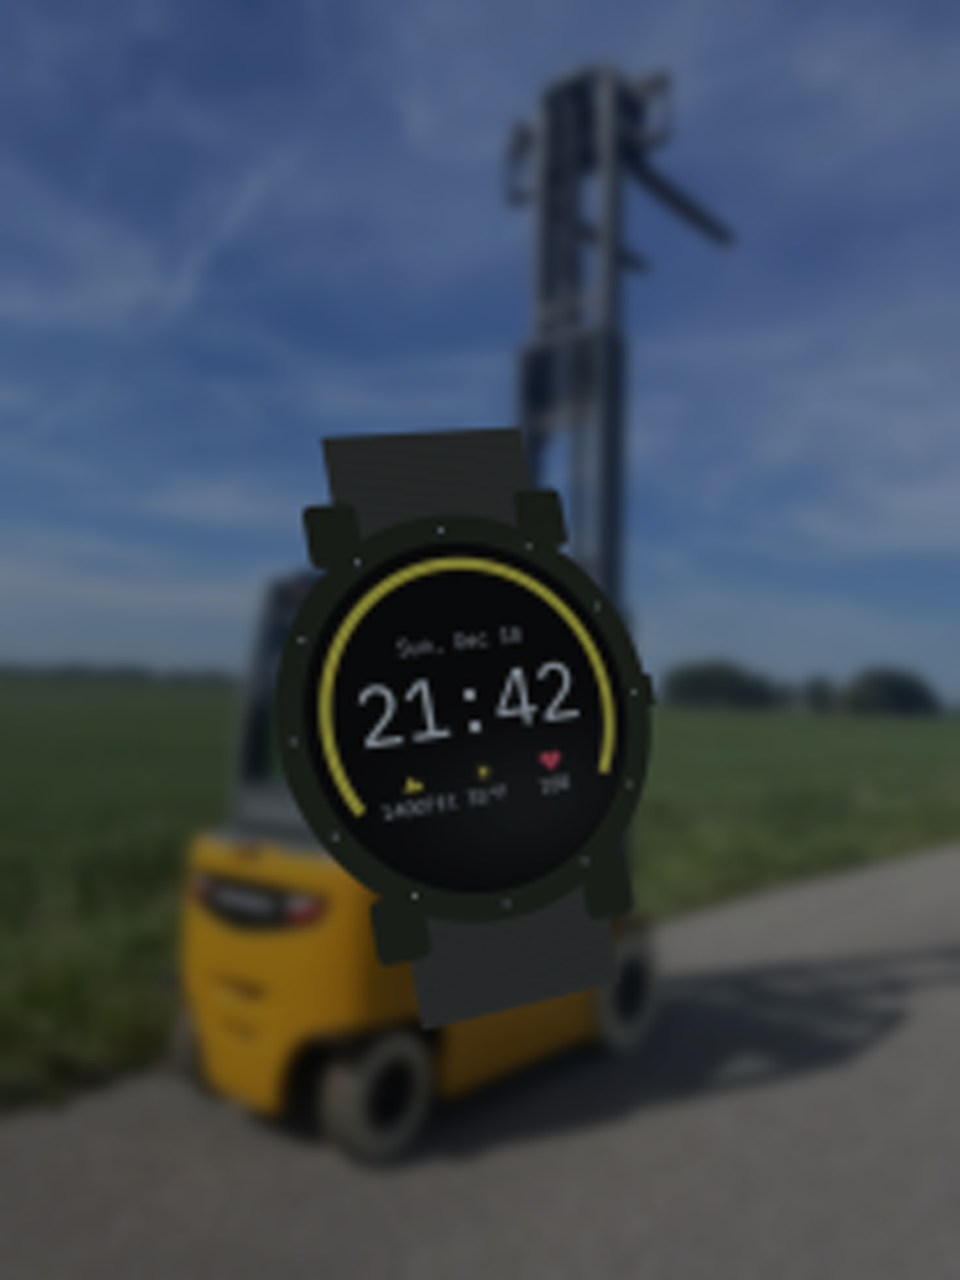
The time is {"hour": 21, "minute": 42}
